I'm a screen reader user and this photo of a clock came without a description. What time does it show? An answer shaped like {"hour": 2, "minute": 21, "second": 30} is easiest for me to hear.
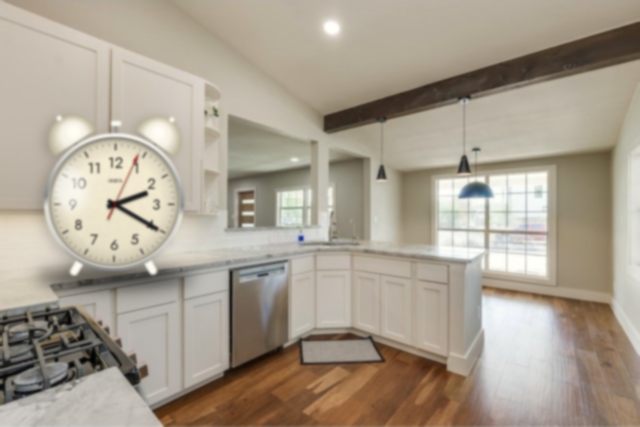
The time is {"hour": 2, "minute": 20, "second": 4}
